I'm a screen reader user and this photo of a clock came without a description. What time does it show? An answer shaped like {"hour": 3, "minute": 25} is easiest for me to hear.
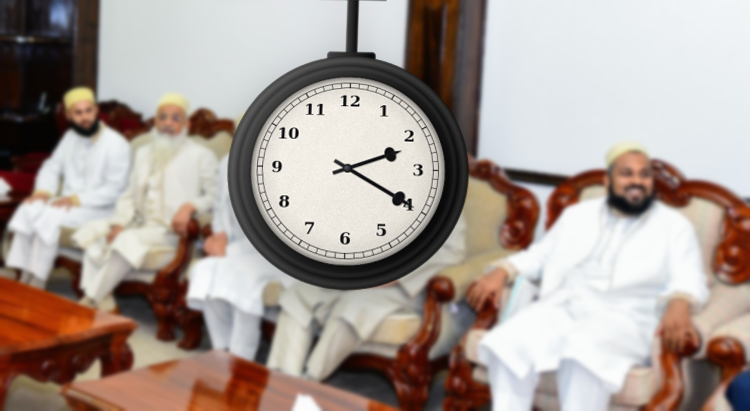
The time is {"hour": 2, "minute": 20}
